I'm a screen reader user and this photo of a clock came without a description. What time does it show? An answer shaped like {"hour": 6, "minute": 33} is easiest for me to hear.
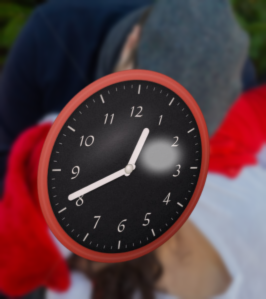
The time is {"hour": 12, "minute": 41}
